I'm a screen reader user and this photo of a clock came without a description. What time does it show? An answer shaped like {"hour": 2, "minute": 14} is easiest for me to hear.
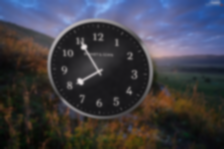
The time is {"hour": 7, "minute": 55}
